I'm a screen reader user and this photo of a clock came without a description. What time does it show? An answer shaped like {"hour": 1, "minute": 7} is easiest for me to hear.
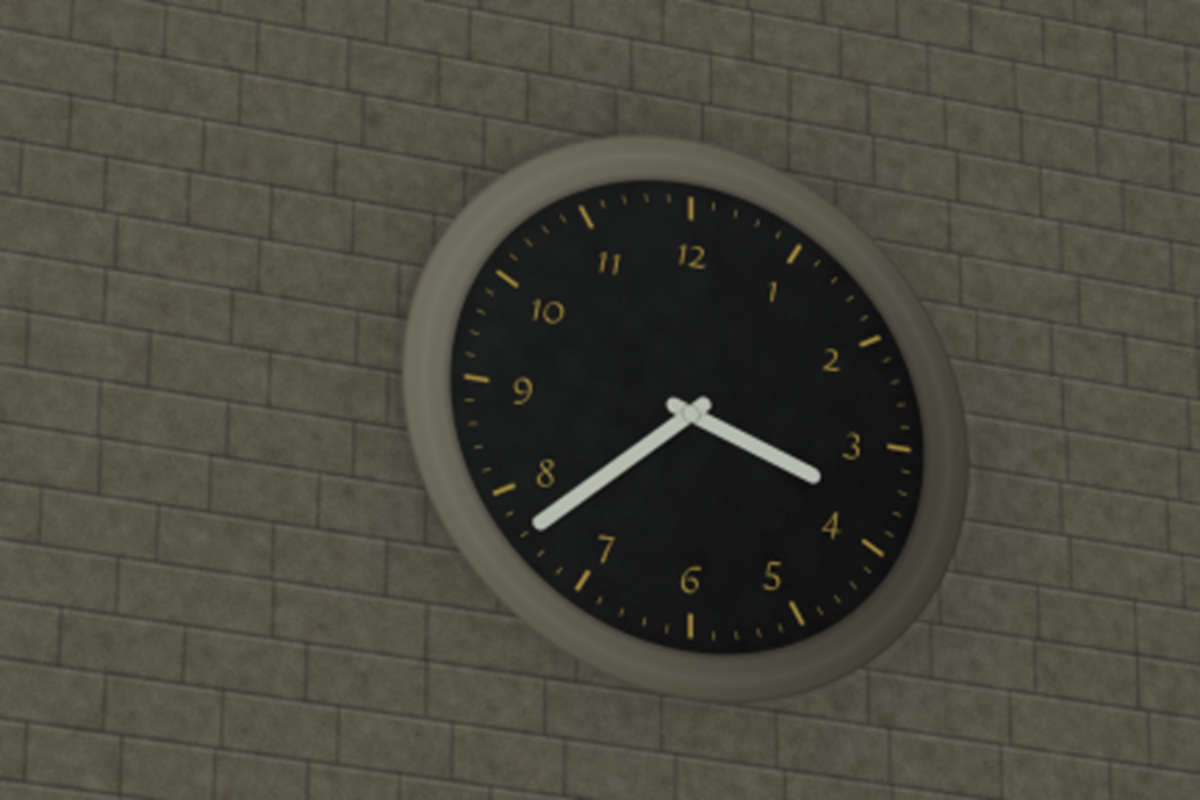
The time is {"hour": 3, "minute": 38}
